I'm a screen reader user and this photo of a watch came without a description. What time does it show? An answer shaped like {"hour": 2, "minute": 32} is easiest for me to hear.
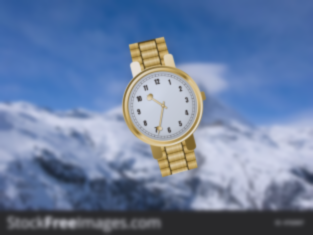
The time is {"hour": 10, "minute": 34}
